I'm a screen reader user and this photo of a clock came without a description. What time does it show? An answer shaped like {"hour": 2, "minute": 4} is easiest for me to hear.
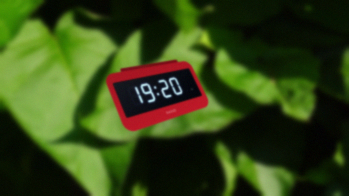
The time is {"hour": 19, "minute": 20}
